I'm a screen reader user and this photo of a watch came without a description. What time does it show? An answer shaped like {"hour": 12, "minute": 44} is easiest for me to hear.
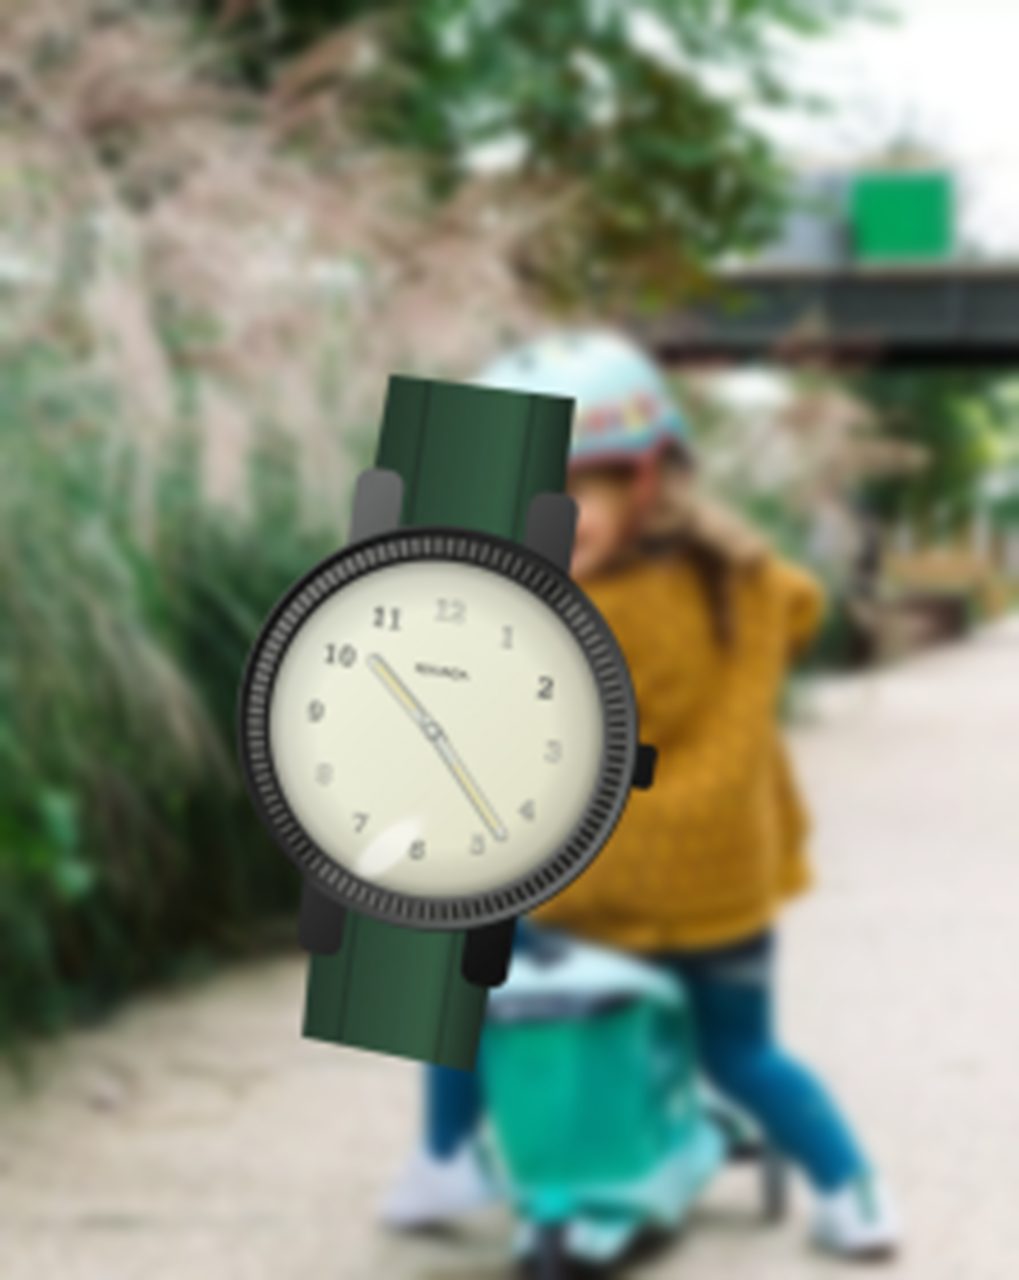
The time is {"hour": 10, "minute": 23}
